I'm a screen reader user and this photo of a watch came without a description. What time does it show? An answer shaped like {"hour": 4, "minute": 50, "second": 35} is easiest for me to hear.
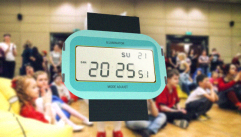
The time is {"hour": 20, "minute": 25, "second": 51}
